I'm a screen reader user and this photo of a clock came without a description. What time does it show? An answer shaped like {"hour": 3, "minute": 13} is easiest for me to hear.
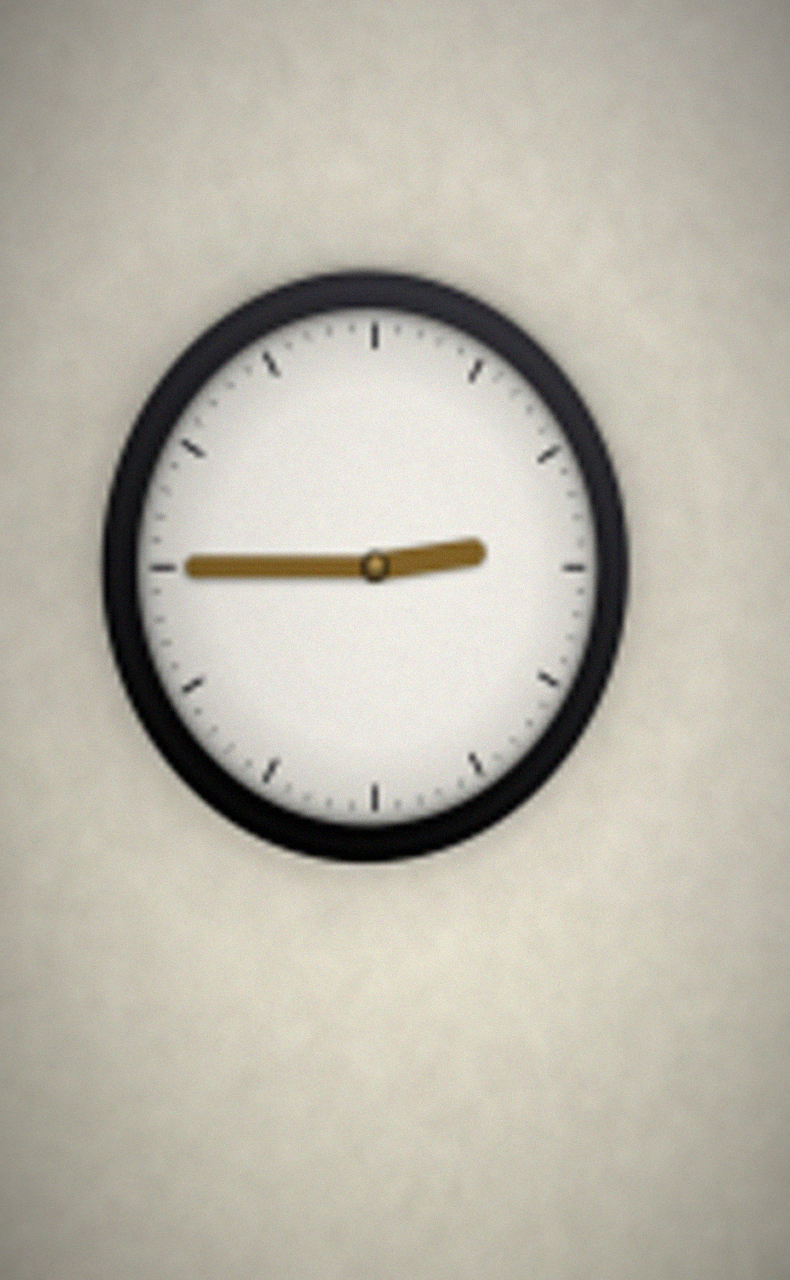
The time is {"hour": 2, "minute": 45}
